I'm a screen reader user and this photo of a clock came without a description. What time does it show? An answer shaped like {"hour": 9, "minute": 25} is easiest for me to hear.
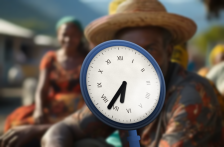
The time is {"hour": 6, "minute": 37}
